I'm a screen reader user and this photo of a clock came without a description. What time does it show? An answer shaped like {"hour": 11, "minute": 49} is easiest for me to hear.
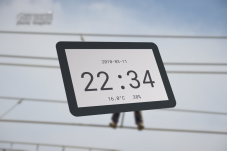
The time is {"hour": 22, "minute": 34}
